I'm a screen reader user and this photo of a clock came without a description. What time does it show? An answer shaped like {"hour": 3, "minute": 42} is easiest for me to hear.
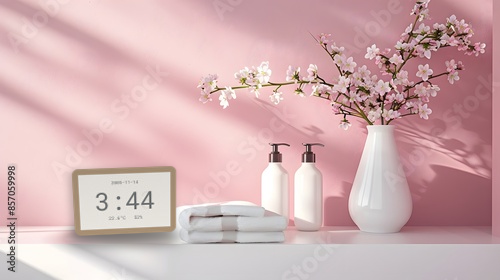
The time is {"hour": 3, "minute": 44}
